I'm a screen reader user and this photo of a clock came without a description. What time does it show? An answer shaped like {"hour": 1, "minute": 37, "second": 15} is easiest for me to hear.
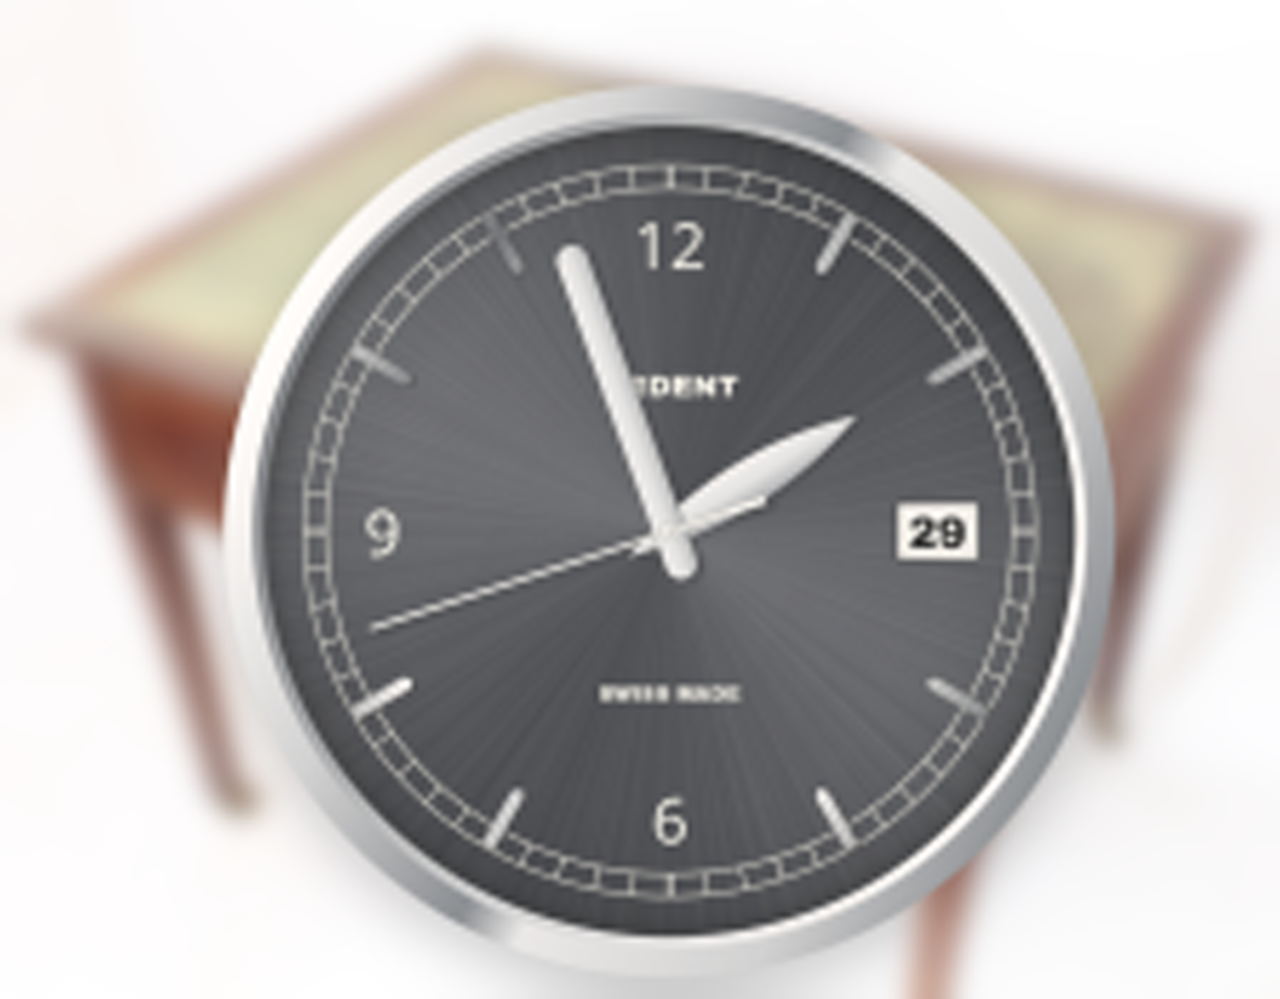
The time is {"hour": 1, "minute": 56, "second": 42}
